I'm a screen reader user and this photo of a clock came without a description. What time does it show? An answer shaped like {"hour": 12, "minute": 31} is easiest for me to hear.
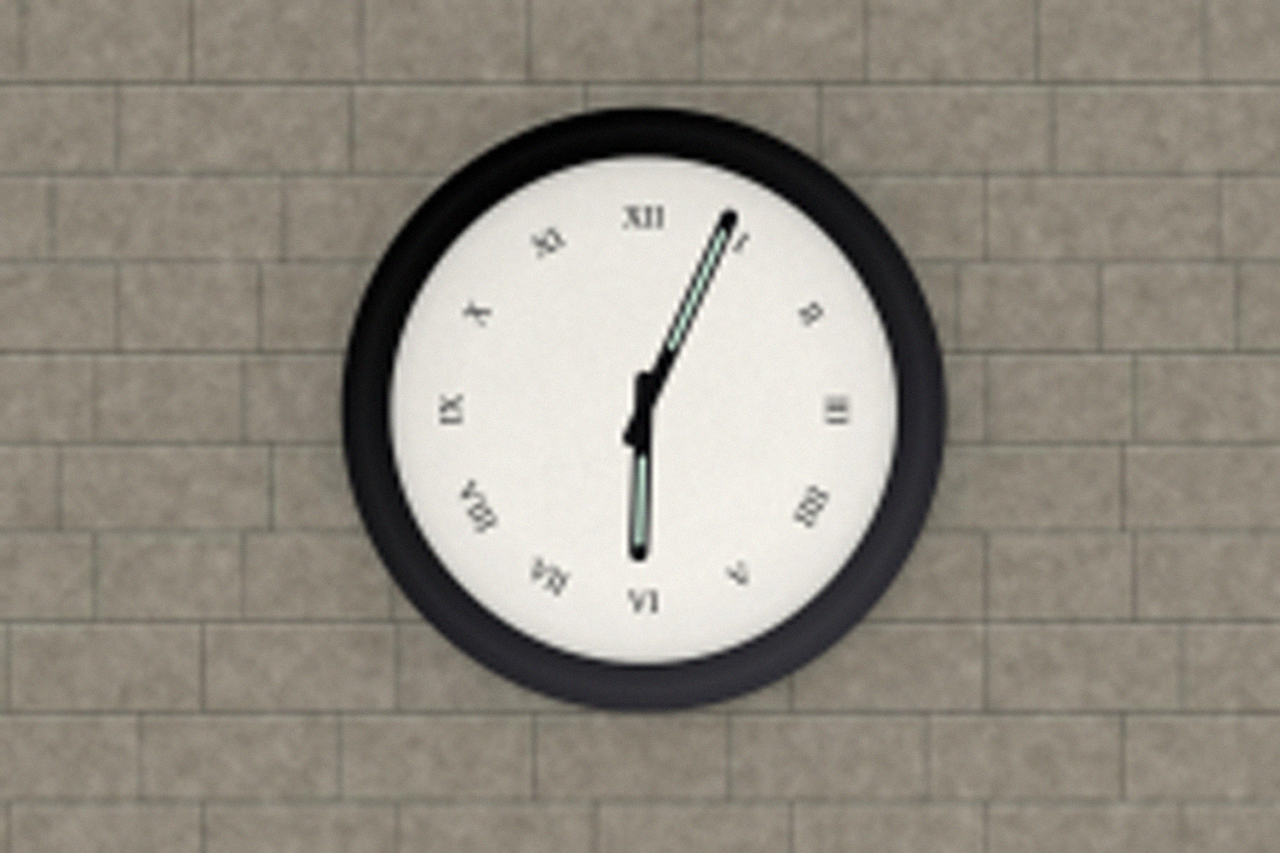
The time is {"hour": 6, "minute": 4}
